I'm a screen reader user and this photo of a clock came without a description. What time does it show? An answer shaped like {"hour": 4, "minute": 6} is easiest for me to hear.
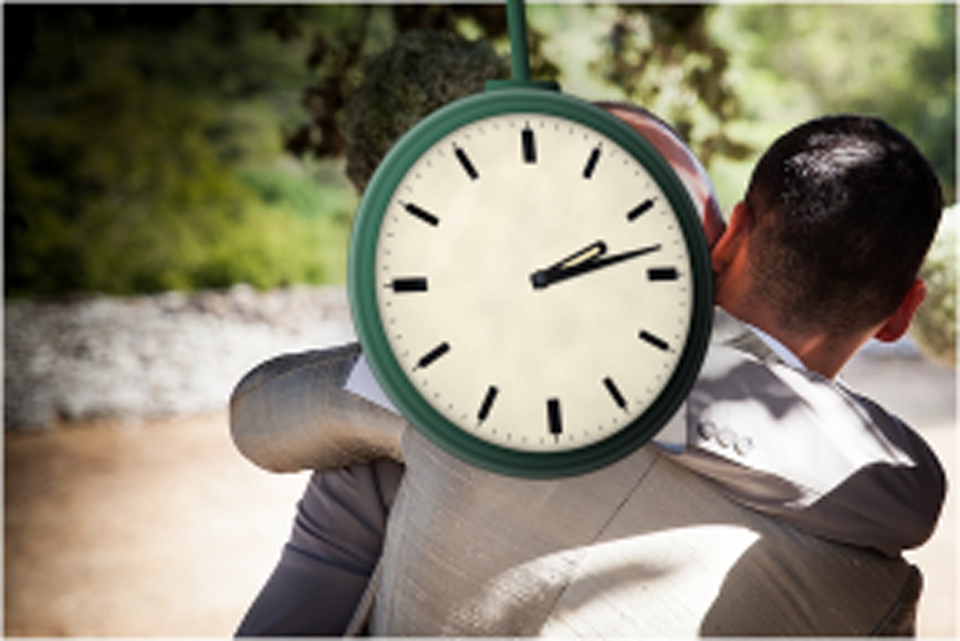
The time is {"hour": 2, "minute": 13}
